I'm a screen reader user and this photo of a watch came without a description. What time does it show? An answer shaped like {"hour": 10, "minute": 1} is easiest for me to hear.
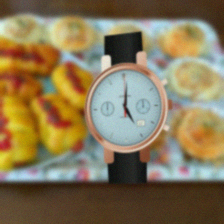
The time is {"hour": 5, "minute": 1}
